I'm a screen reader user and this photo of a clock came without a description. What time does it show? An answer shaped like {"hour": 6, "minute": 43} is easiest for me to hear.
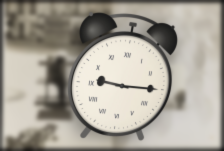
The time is {"hour": 9, "minute": 15}
